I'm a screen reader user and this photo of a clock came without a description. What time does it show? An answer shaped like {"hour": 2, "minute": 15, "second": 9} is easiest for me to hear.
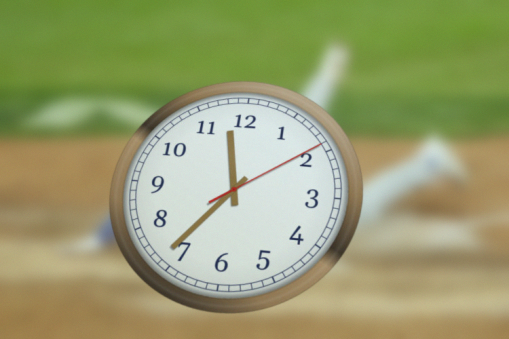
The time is {"hour": 11, "minute": 36, "second": 9}
